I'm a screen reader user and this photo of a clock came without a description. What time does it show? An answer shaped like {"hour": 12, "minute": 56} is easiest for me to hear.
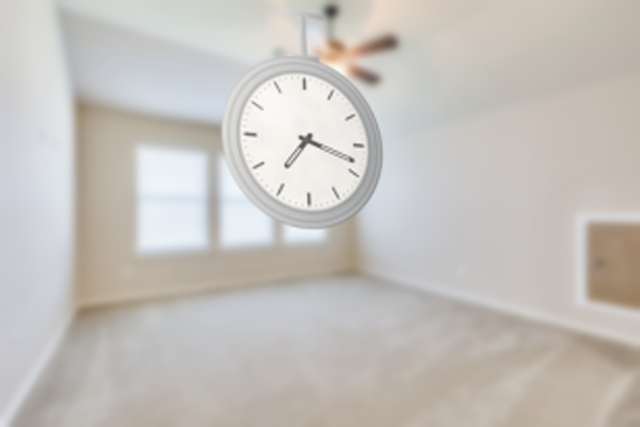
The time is {"hour": 7, "minute": 18}
